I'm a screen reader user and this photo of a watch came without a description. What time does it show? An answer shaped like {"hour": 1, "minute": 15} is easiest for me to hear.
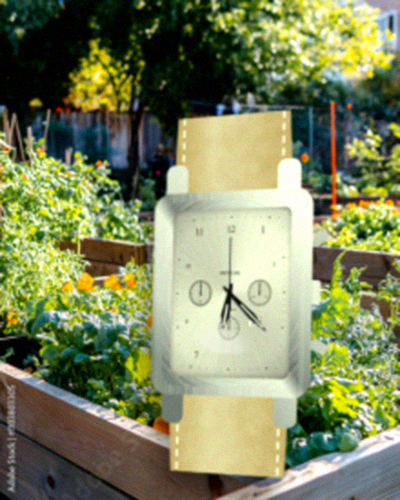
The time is {"hour": 6, "minute": 22}
